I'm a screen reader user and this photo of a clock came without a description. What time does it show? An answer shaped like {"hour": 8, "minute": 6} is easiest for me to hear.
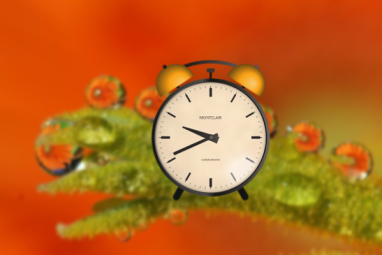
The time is {"hour": 9, "minute": 41}
